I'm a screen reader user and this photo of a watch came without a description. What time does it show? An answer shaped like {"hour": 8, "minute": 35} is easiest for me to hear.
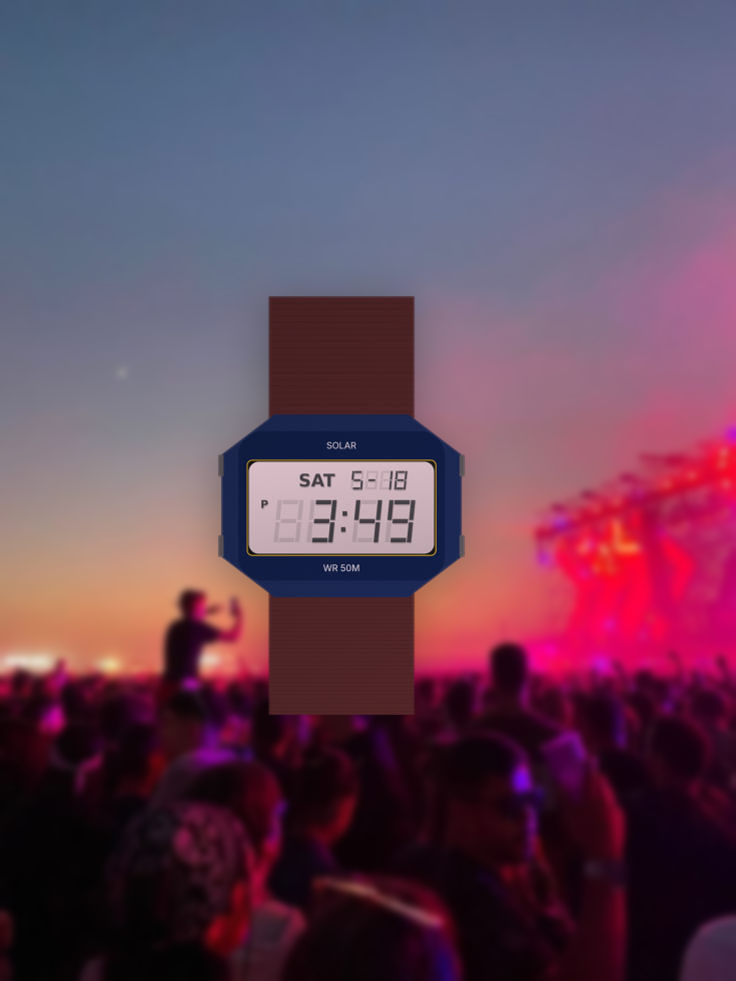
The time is {"hour": 3, "minute": 49}
